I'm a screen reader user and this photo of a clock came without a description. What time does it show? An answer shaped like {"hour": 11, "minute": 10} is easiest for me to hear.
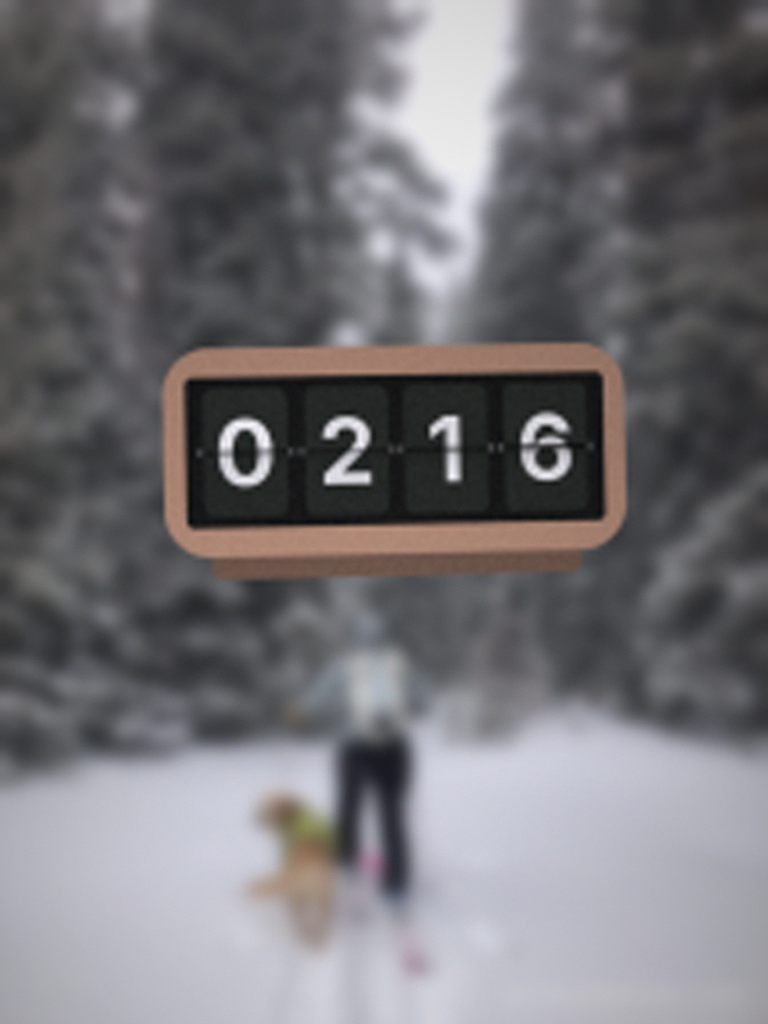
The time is {"hour": 2, "minute": 16}
